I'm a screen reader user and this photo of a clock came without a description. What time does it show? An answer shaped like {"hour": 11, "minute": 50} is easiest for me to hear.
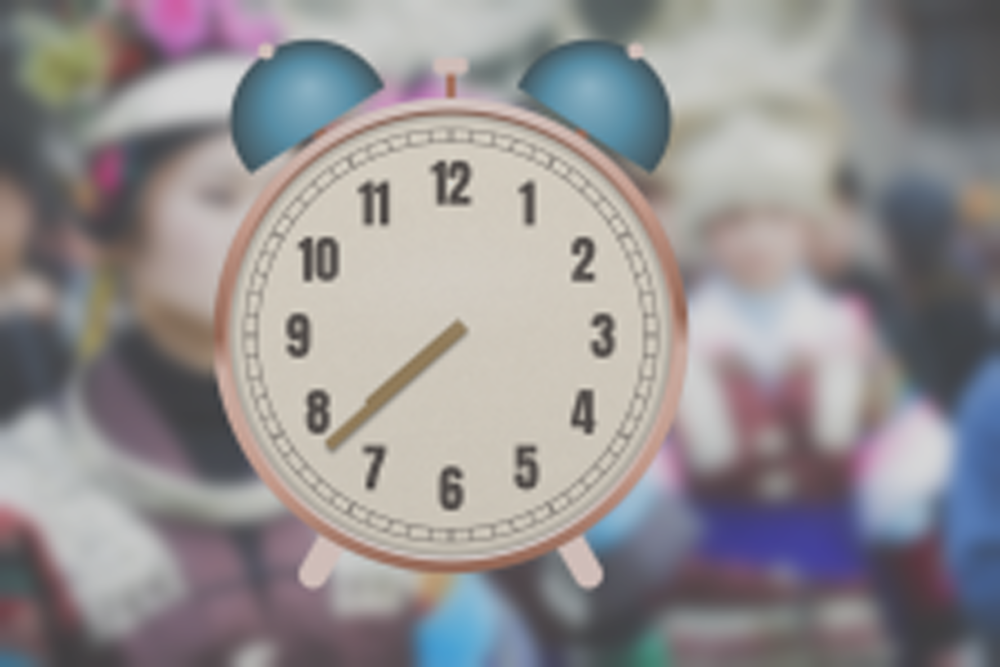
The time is {"hour": 7, "minute": 38}
